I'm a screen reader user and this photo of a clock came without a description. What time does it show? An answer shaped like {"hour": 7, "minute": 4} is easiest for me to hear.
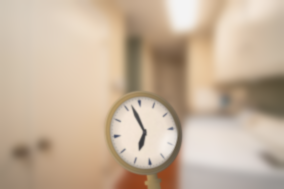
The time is {"hour": 6, "minute": 57}
